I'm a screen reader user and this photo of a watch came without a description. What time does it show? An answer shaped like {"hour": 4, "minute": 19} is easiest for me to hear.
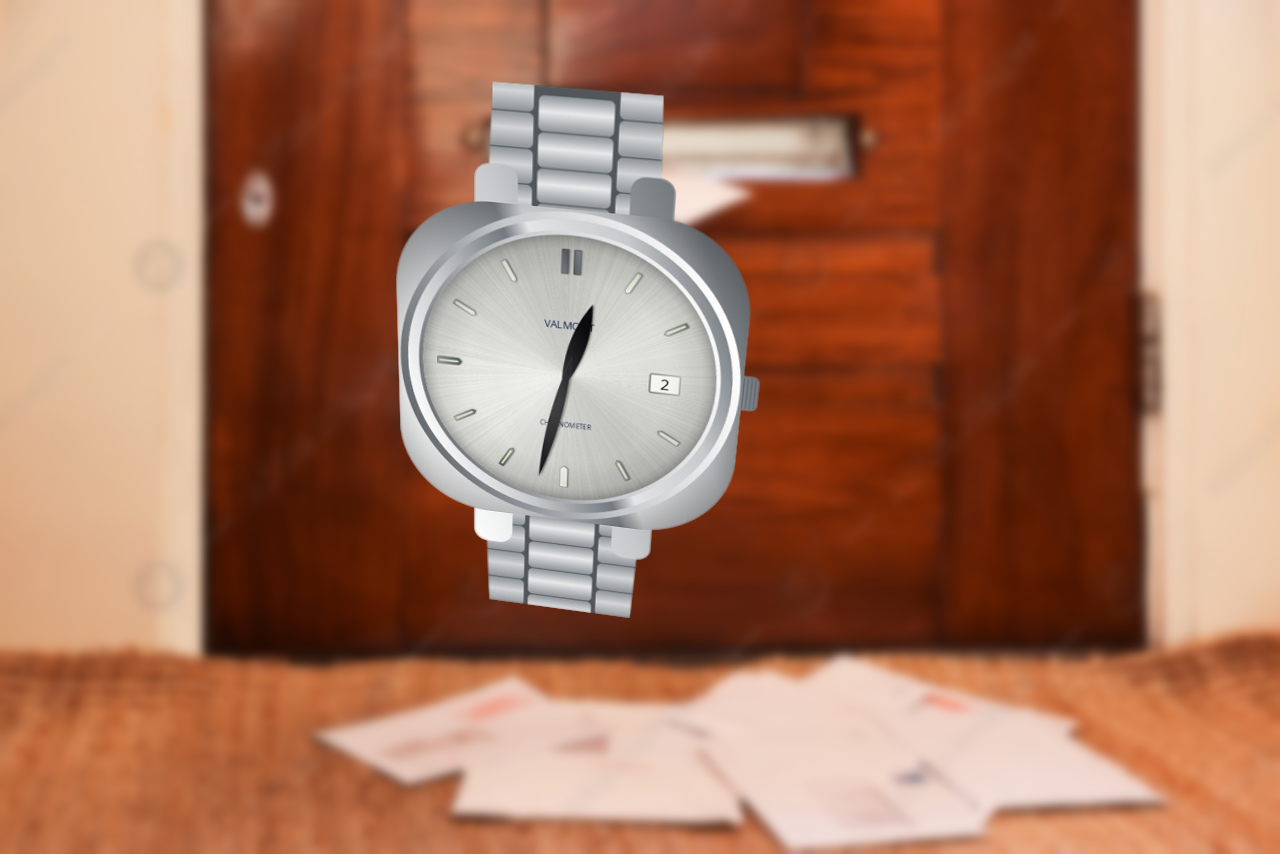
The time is {"hour": 12, "minute": 32}
